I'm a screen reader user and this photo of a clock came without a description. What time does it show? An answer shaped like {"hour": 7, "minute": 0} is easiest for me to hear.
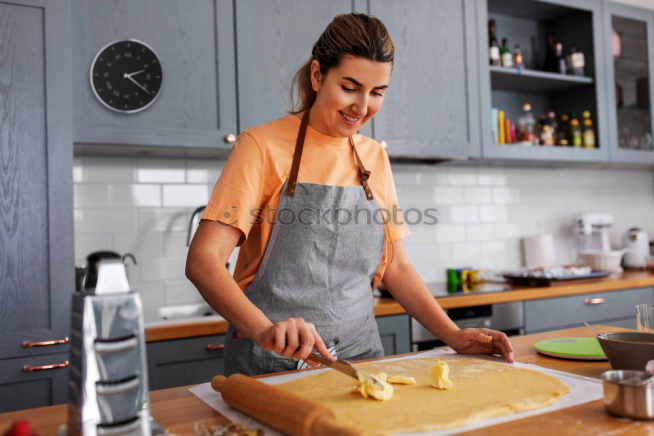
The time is {"hour": 2, "minute": 21}
